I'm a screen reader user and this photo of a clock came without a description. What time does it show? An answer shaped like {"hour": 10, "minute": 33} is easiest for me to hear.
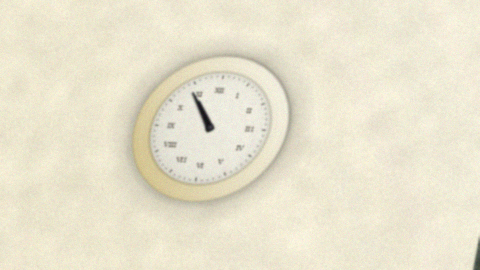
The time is {"hour": 10, "minute": 54}
